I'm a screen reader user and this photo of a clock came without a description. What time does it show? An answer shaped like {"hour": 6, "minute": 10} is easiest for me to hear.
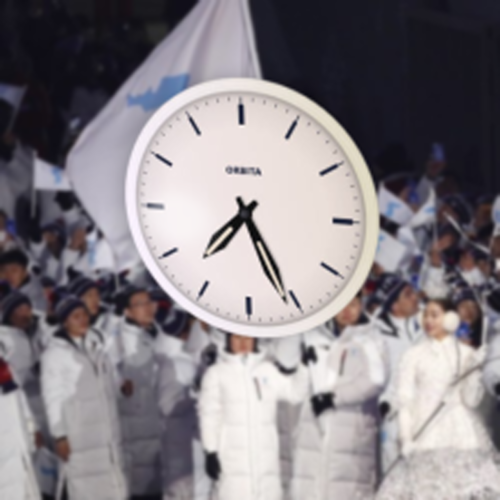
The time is {"hour": 7, "minute": 26}
